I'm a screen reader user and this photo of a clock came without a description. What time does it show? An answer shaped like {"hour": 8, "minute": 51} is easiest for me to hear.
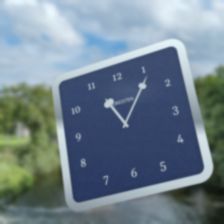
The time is {"hour": 11, "minute": 6}
